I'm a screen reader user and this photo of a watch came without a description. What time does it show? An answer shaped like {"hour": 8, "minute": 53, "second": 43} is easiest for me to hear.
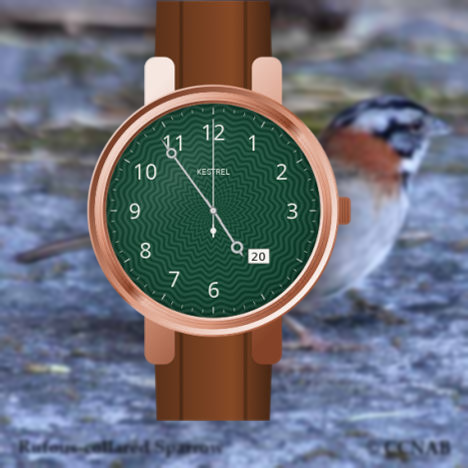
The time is {"hour": 4, "minute": 54, "second": 0}
